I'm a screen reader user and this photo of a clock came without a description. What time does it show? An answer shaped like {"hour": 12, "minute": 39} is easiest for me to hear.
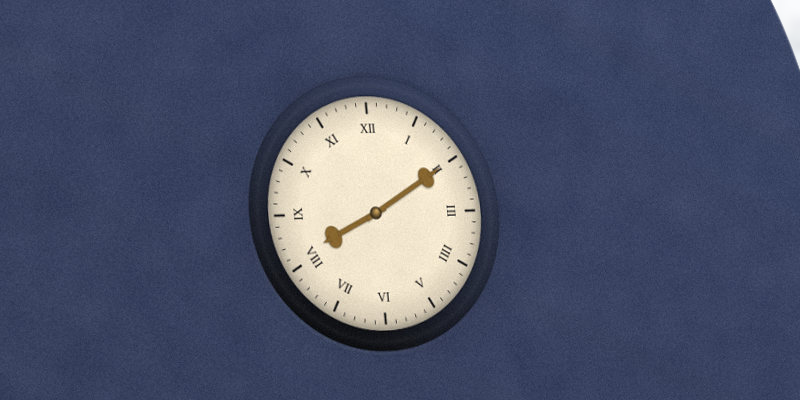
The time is {"hour": 8, "minute": 10}
